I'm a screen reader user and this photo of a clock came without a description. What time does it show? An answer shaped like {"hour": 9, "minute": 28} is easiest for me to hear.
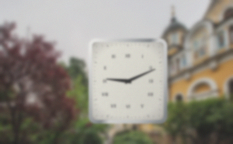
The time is {"hour": 9, "minute": 11}
